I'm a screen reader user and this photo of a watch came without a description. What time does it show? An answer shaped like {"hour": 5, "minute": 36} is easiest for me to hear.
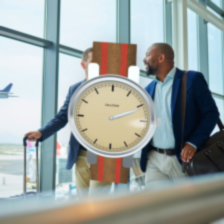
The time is {"hour": 2, "minute": 11}
